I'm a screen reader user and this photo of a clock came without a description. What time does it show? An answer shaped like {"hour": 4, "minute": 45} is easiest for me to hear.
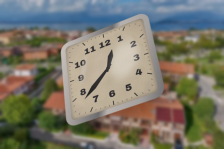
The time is {"hour": 12, "minute": 38}
